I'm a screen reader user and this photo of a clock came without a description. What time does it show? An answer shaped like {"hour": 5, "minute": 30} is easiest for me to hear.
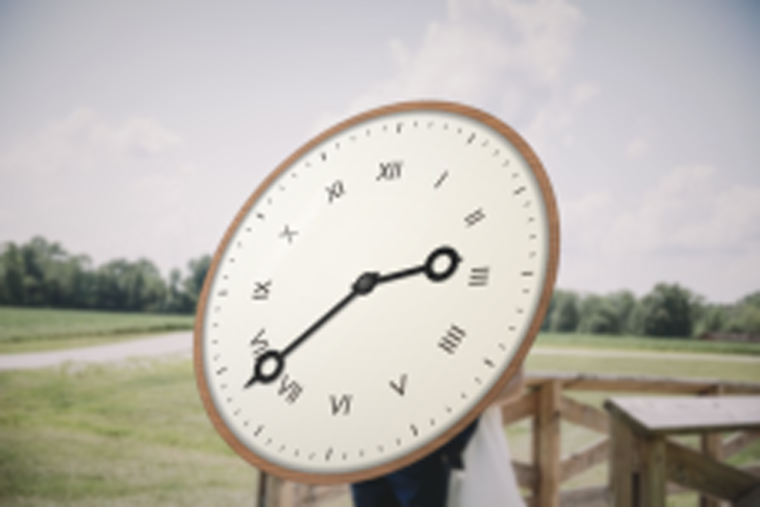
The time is {"hour": 2, "minute": 38}
